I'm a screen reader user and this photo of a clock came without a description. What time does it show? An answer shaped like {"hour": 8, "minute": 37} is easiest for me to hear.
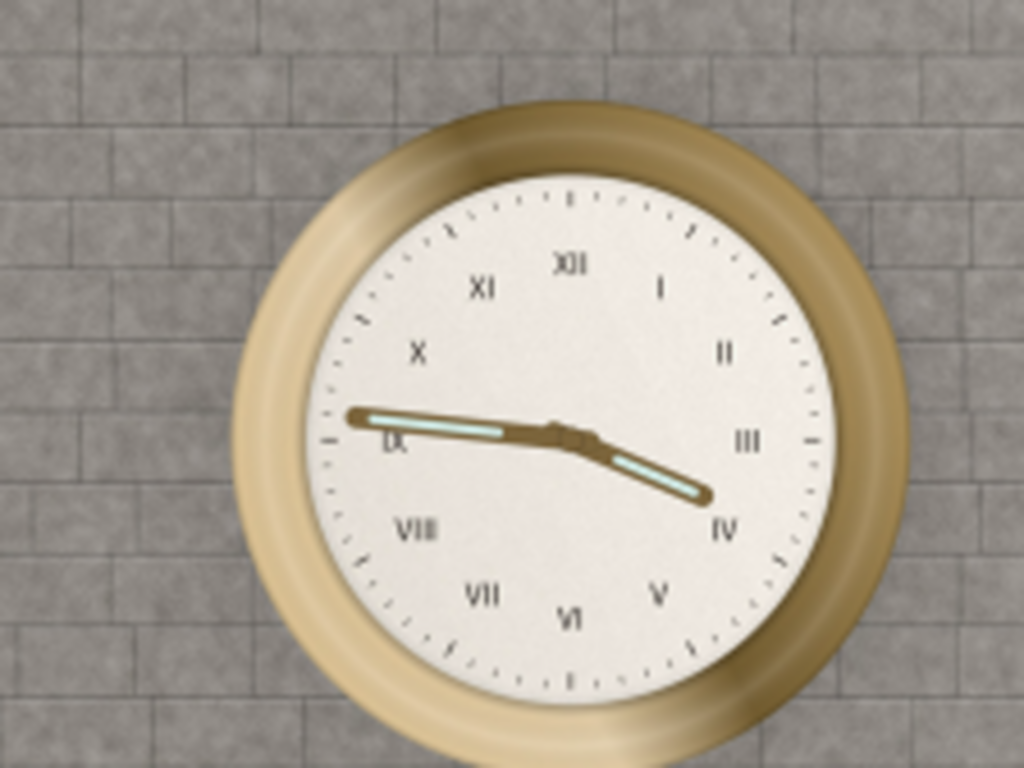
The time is {"hour": 3, "minute": 46}
